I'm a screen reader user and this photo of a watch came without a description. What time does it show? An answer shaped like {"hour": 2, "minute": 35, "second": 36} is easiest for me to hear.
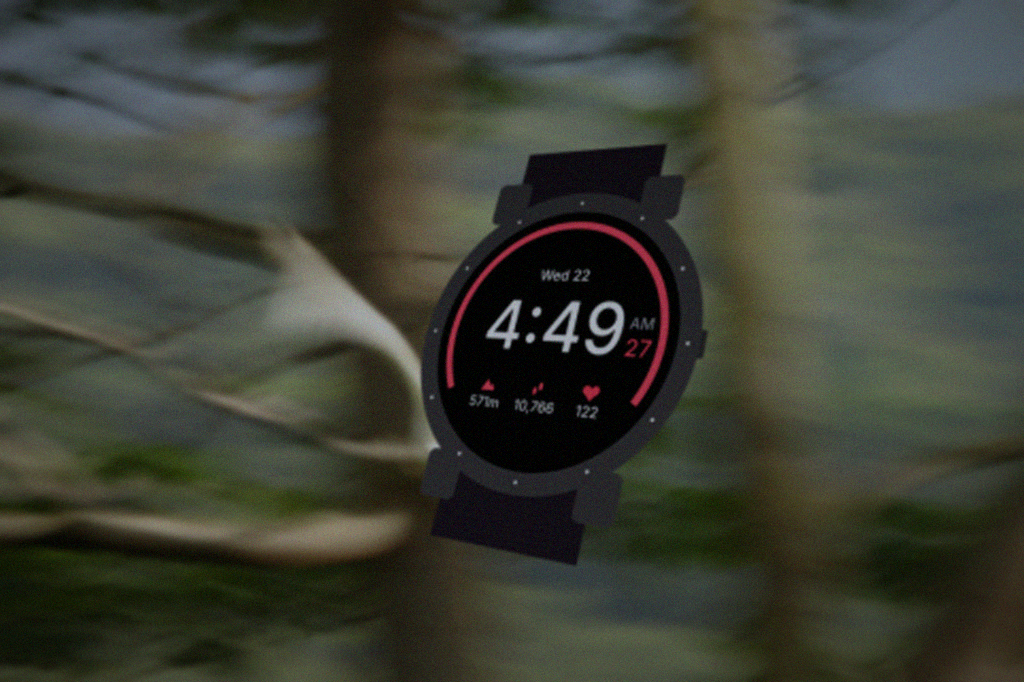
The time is {"hour": 4, "minute": 49, "second": 27}
